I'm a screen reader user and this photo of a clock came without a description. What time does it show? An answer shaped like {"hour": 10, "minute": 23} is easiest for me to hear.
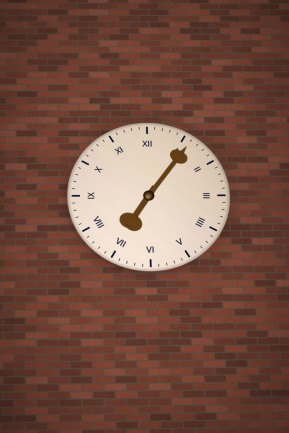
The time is {"hour": 7, "minute": 6}
